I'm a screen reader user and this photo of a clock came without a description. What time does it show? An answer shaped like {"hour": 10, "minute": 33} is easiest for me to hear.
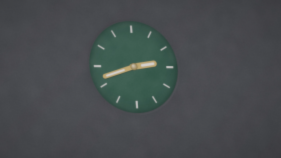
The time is {"hour": 2, "minute": 42}
